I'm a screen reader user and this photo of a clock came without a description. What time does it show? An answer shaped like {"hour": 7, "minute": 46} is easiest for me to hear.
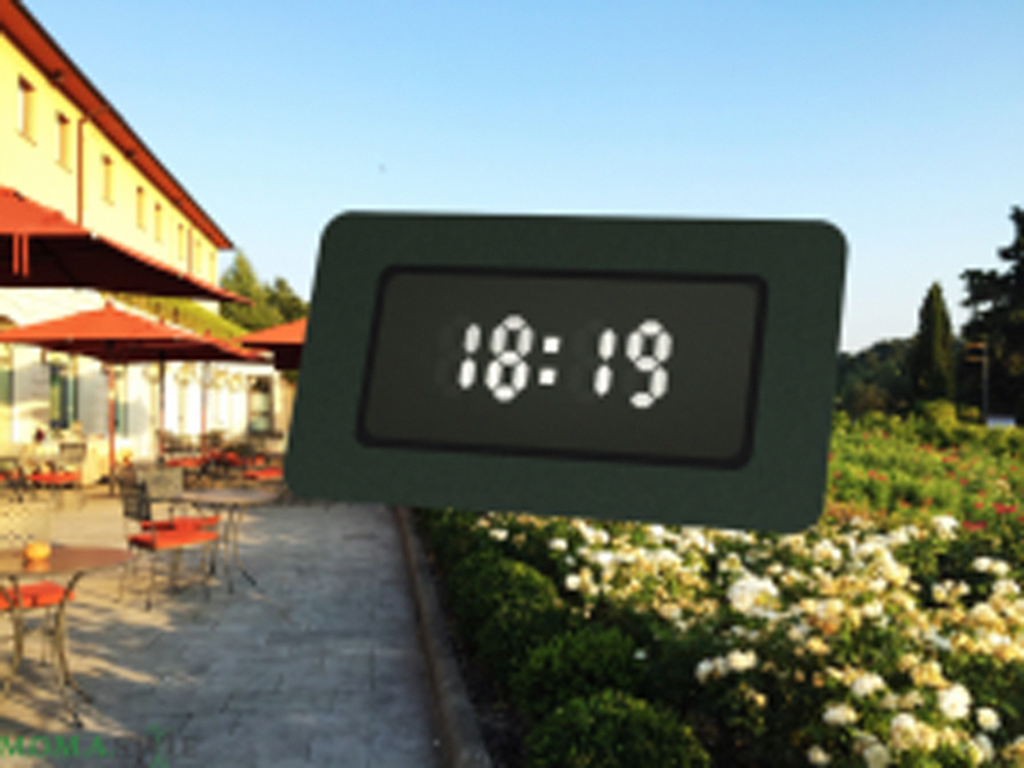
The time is {"hour": 18, "minute": 19}
